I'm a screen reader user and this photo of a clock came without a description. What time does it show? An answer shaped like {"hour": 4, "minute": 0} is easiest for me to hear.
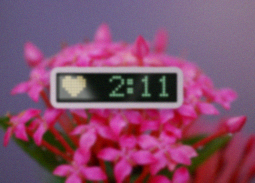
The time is {"hour": 2, "minute": 11}
